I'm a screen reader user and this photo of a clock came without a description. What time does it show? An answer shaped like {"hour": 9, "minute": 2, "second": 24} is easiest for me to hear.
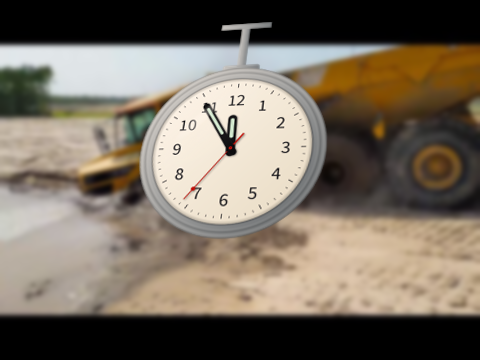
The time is {"hour": 11, "minute": 54, "second": 36}
